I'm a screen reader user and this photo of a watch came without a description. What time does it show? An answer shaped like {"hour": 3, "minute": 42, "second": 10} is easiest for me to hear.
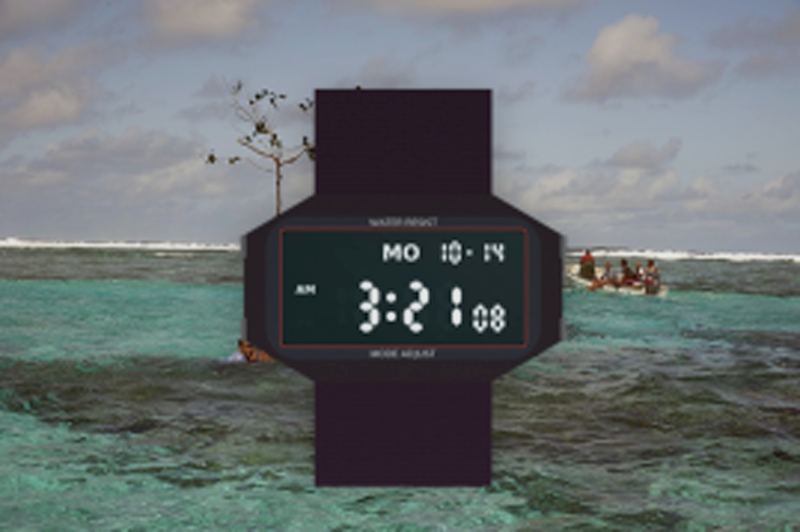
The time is {"hour": 3, "minute": 21, "second": 8}
